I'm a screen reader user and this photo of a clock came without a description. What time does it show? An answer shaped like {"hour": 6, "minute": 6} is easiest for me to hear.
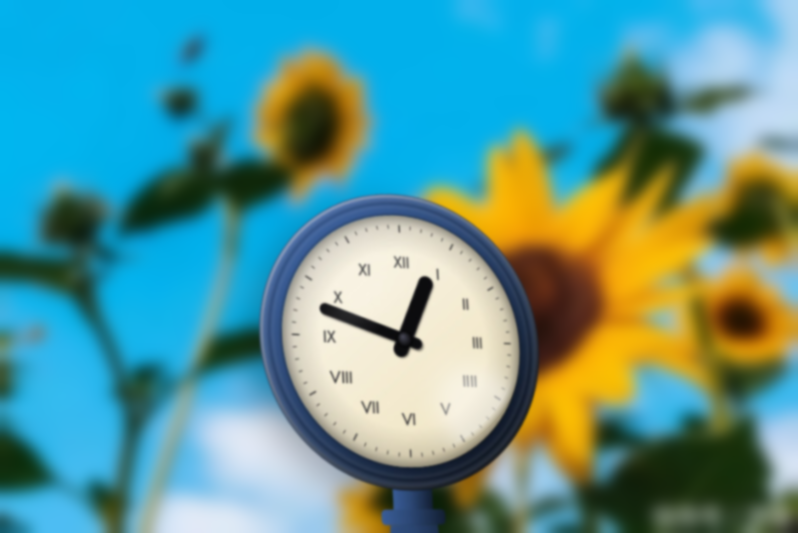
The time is {"hour": 12, "minute": 48}
